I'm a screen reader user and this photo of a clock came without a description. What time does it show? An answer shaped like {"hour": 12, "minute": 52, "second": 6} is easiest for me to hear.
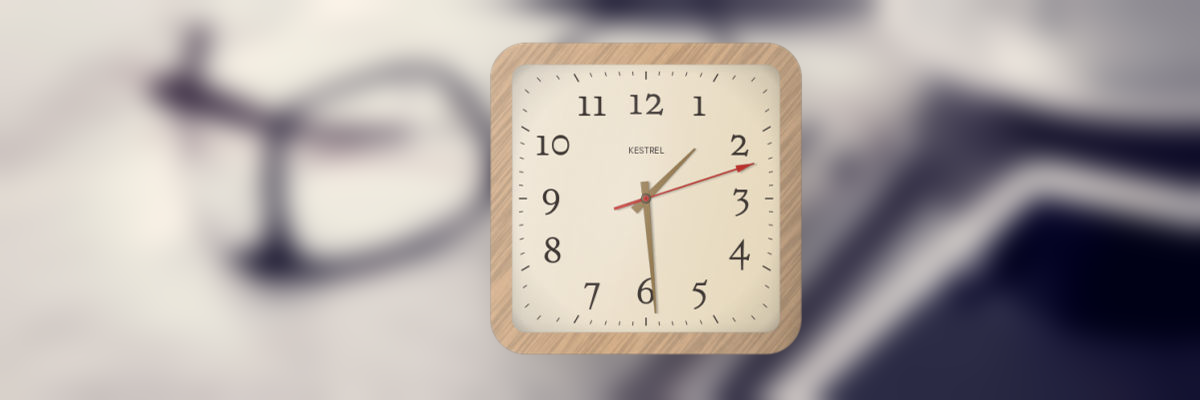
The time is {"hour": 1, "minute": 29, "second": 12}
